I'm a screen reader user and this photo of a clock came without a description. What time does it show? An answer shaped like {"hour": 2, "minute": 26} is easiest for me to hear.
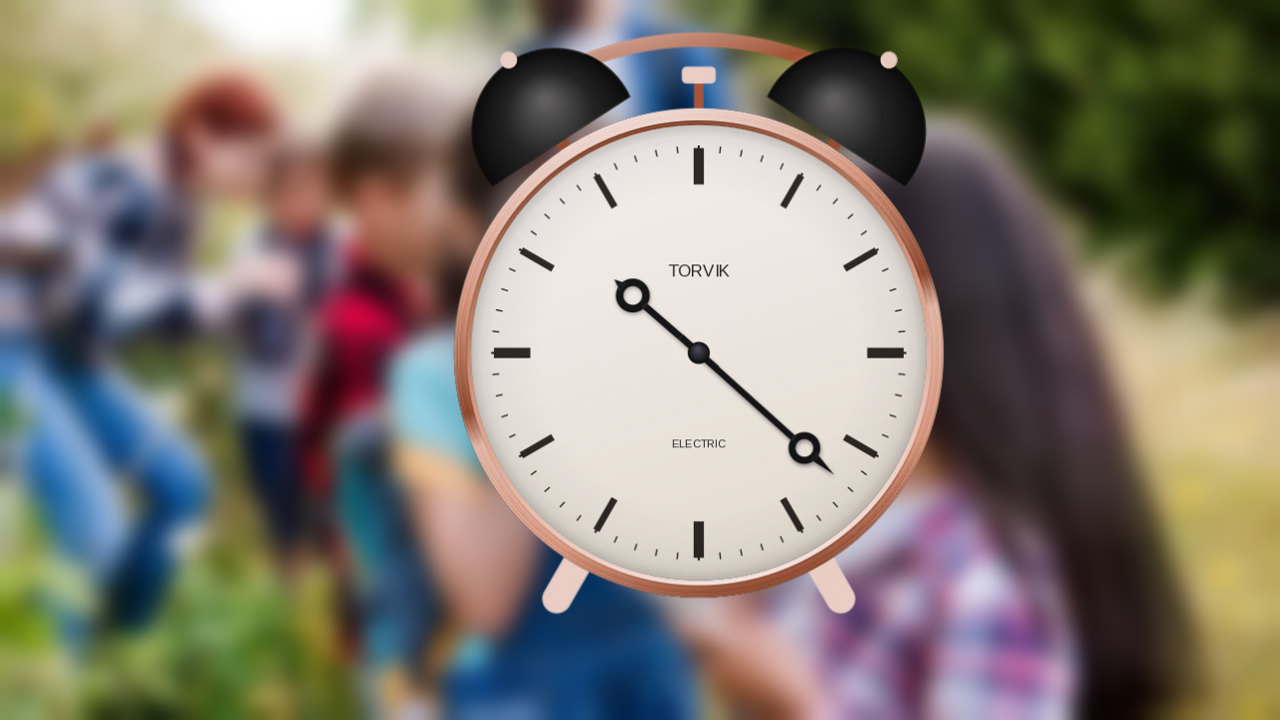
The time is {"hour": 10, "minute": 22}
